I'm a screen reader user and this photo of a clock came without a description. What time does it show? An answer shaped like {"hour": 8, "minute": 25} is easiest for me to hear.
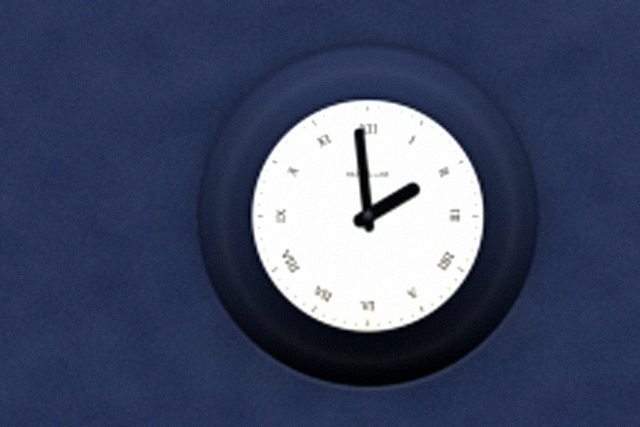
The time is {"hour": 1, "minute": 59}
